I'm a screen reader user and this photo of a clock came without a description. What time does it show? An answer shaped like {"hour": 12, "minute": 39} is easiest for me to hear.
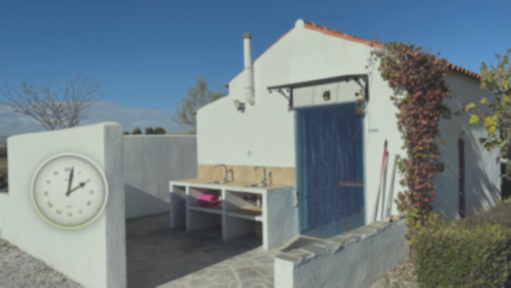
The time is {"hour": 2, "minute": 2}
